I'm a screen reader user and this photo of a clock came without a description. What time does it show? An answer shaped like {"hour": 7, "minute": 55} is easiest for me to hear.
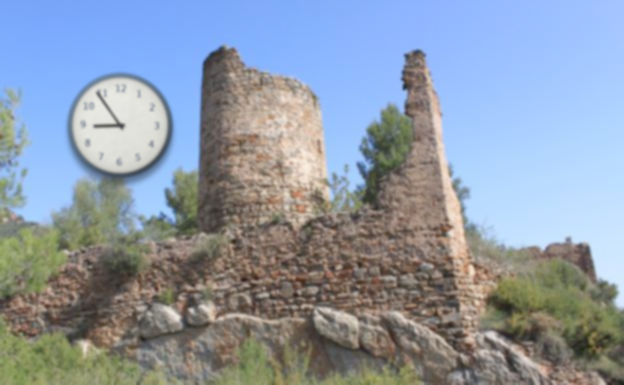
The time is {"hour": 8, "minute": 54}
